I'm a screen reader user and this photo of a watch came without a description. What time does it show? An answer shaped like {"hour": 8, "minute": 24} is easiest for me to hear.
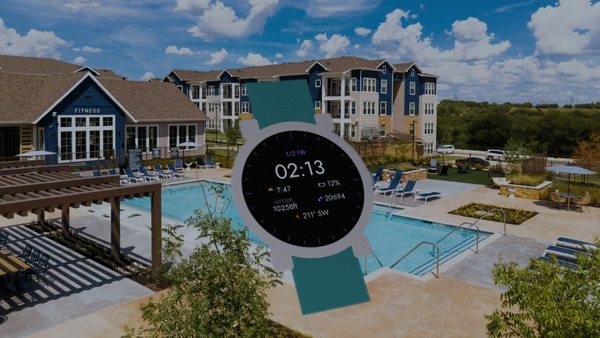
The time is {"hour": 2, "minute": 13}
